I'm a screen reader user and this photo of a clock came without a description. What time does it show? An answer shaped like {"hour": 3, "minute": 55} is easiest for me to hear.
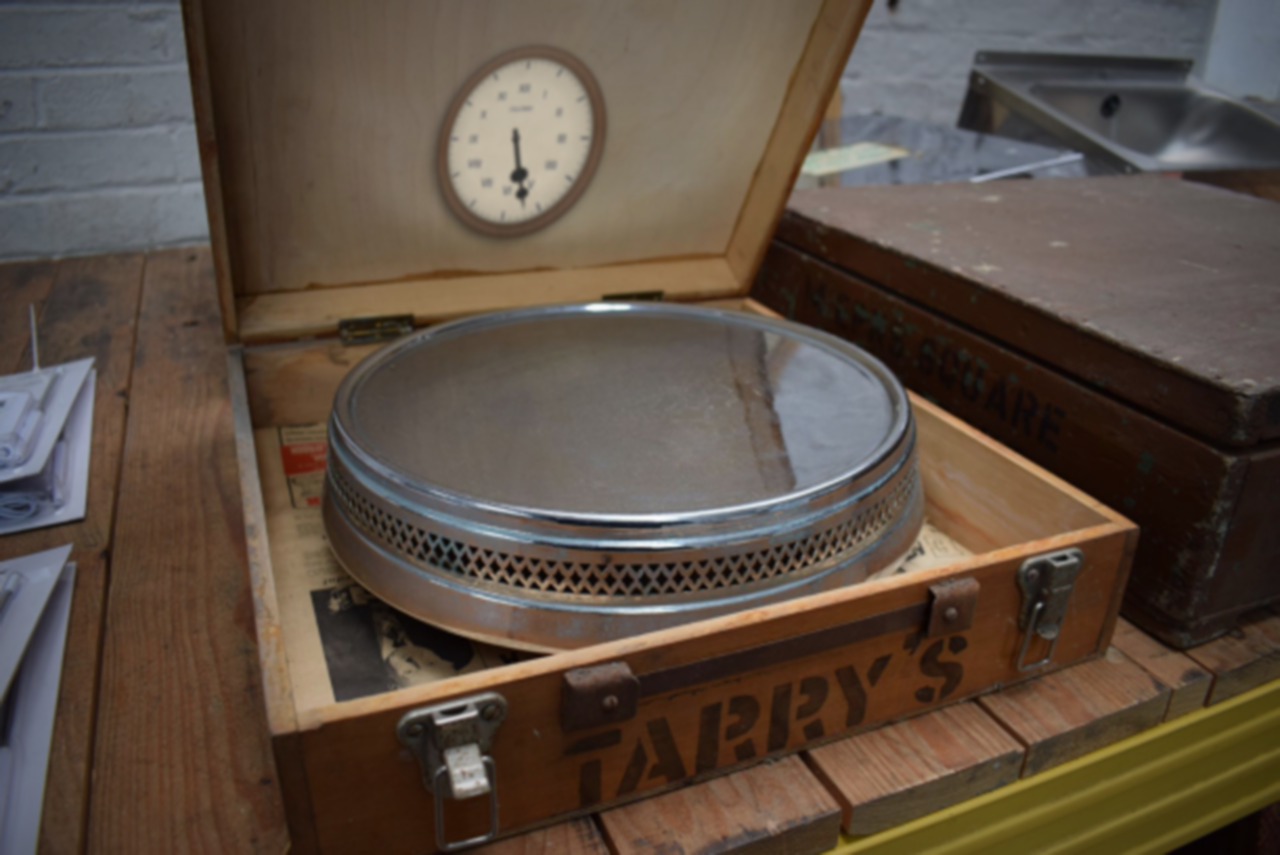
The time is {"hour": 5, "minute": 27}
